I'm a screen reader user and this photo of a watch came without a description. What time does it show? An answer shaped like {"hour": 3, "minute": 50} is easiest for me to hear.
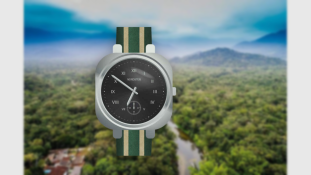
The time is {"hour": 6, "minute": 51}
